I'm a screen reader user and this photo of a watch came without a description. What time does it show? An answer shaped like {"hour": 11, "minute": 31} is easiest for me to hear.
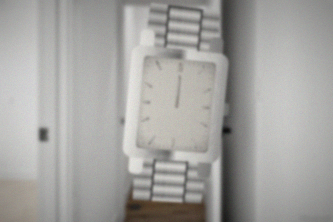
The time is {"hour": 12, "minute": 0}
